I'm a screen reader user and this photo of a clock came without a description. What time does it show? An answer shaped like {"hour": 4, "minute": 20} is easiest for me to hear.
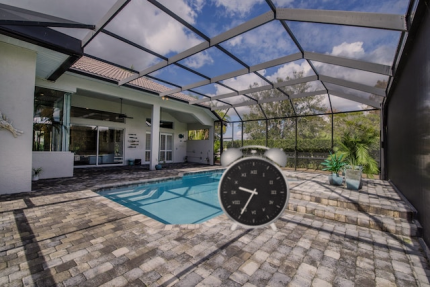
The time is {"hour": 9, "minute": 35}
